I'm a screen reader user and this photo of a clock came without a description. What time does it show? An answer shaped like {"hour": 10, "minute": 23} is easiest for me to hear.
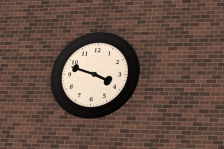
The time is {"hour": 3, "minute": 48}
